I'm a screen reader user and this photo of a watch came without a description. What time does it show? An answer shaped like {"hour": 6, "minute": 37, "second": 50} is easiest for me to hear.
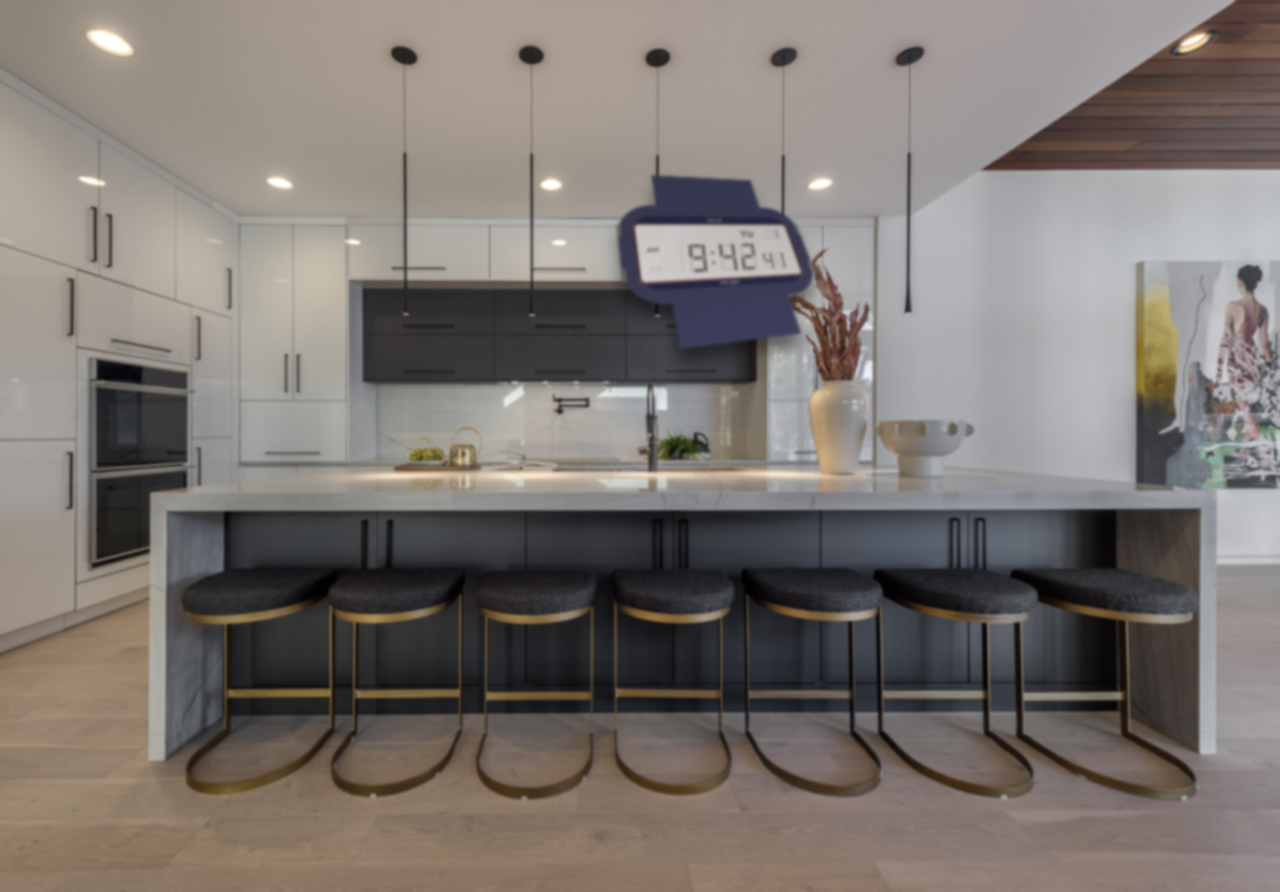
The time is {"hour": 9, "minute": 42, "second": 41}
